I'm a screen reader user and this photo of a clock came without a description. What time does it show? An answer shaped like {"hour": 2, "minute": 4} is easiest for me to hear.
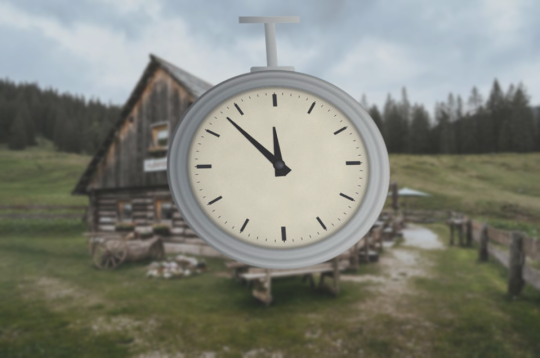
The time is {"hour": 11, "minute": 53}
